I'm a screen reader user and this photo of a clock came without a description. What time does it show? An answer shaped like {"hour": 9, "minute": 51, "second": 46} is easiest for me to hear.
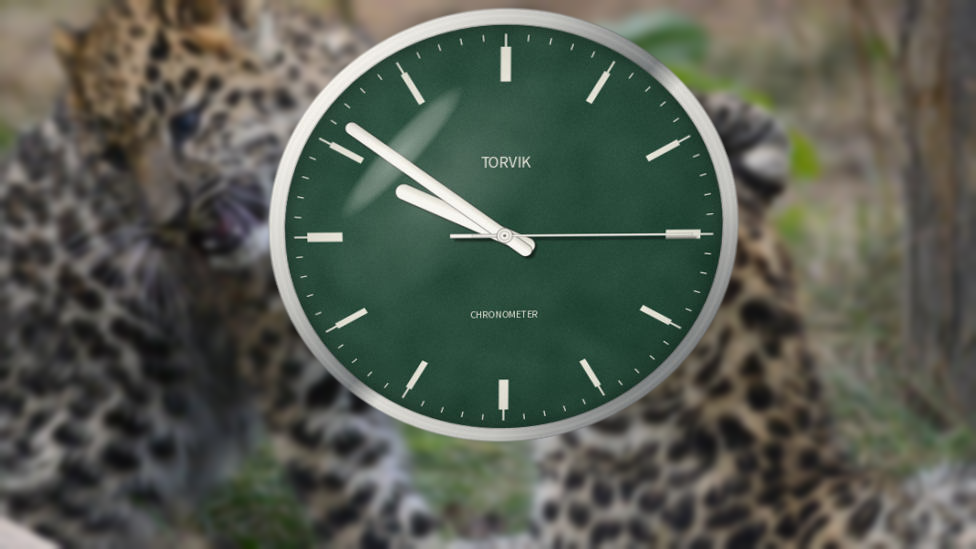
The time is {"hour": 9, "minute": 51, "second": 15}
